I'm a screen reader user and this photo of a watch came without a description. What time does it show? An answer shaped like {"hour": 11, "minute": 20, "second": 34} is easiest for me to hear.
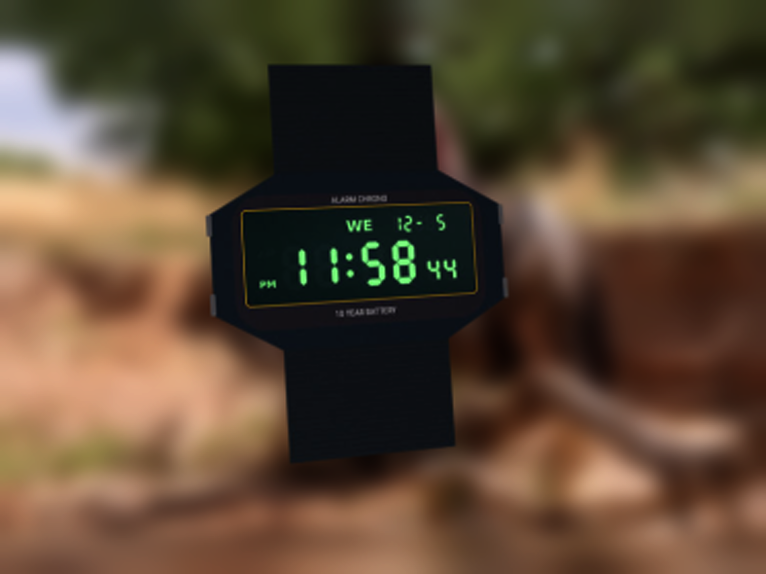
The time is {"hour": 11, "minute": 58, "second": 44}
